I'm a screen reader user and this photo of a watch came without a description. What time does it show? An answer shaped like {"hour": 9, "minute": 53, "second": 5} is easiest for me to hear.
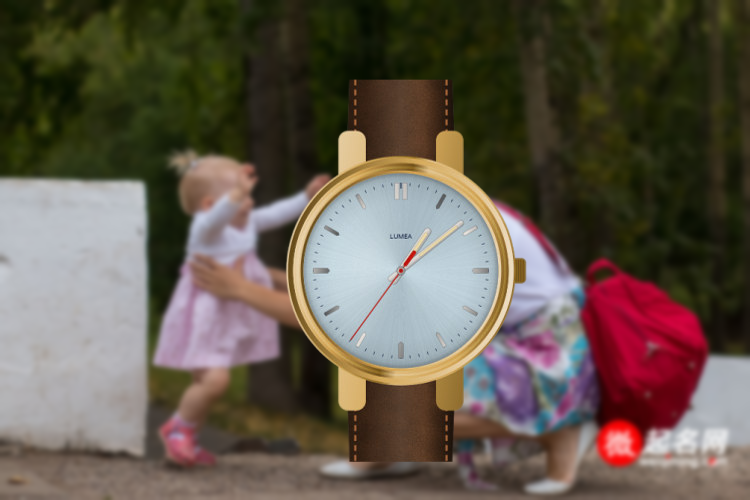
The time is {"hour": 1, "minute": 8, "second": 36}
